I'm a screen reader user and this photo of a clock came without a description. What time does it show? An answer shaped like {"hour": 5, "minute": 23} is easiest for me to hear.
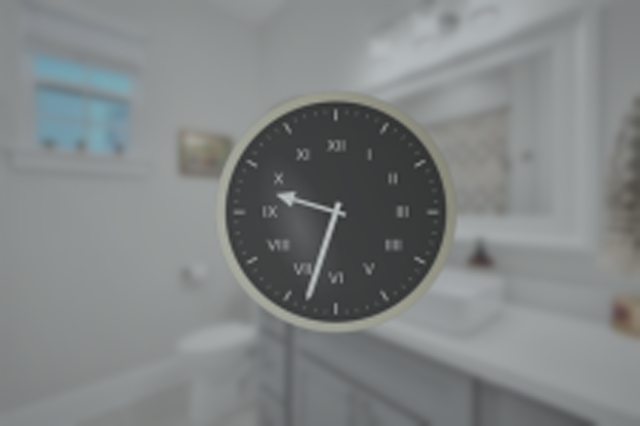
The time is {"hour": 9, "minute": 33}
